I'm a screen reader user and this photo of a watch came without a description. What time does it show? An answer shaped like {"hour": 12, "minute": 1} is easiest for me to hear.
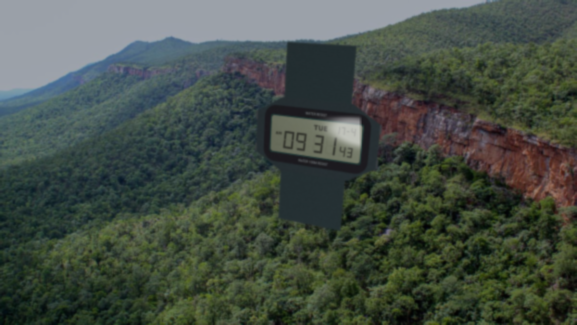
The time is {"hour": 9, "minute": 31}
